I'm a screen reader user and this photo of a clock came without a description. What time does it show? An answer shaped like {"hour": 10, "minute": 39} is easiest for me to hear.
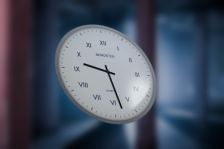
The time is {"hour": 9, "minute": 28}
